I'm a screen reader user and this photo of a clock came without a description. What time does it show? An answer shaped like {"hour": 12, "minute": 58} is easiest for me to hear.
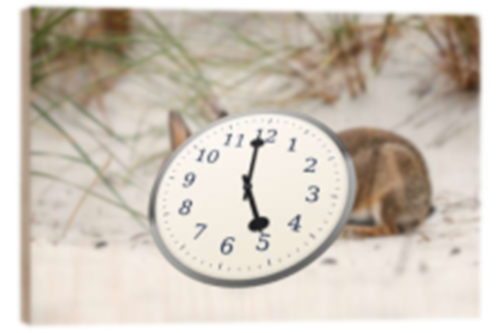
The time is {"hour": 4, "minute": 59}
